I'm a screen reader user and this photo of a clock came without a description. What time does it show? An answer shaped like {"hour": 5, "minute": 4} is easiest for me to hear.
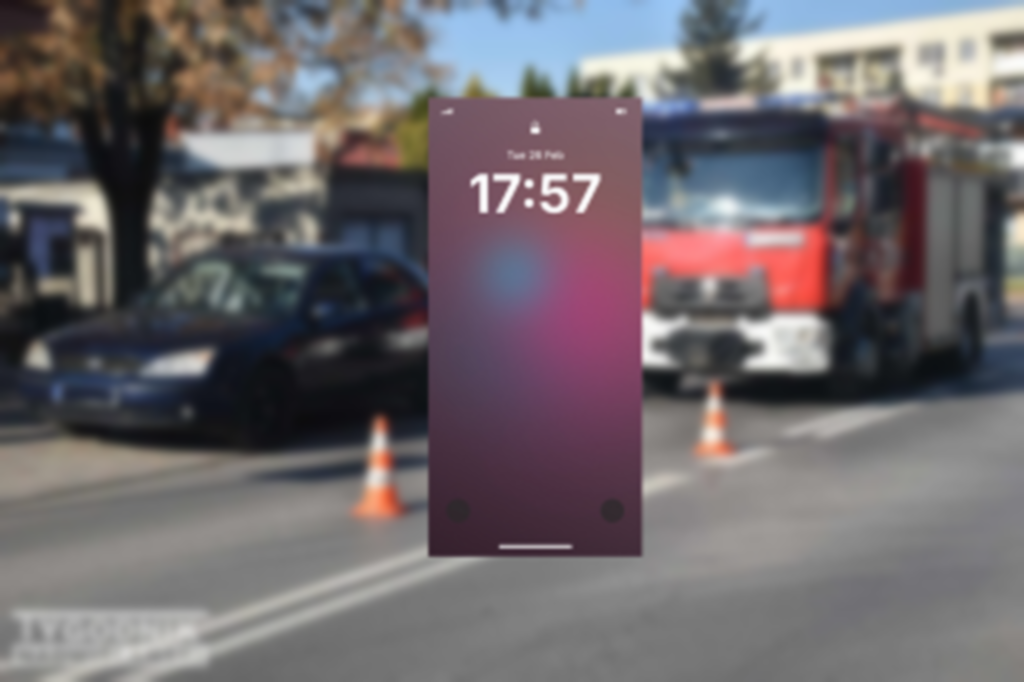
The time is {"hour": 17, "minute": 57}
